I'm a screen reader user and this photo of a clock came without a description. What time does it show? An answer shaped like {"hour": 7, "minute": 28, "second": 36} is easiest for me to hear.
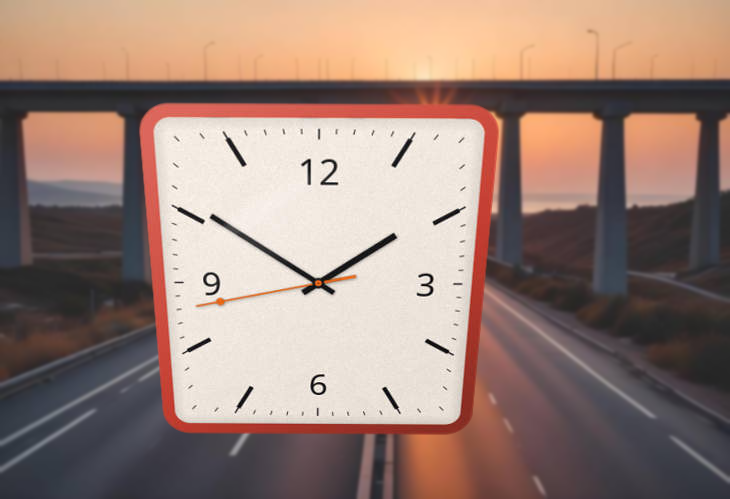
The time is {"hour": 1, "minute": 50, "second": 43}
